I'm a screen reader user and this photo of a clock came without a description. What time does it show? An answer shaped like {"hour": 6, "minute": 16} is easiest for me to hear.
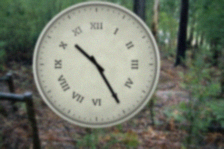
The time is {"hour": 10, "minute": 25}
